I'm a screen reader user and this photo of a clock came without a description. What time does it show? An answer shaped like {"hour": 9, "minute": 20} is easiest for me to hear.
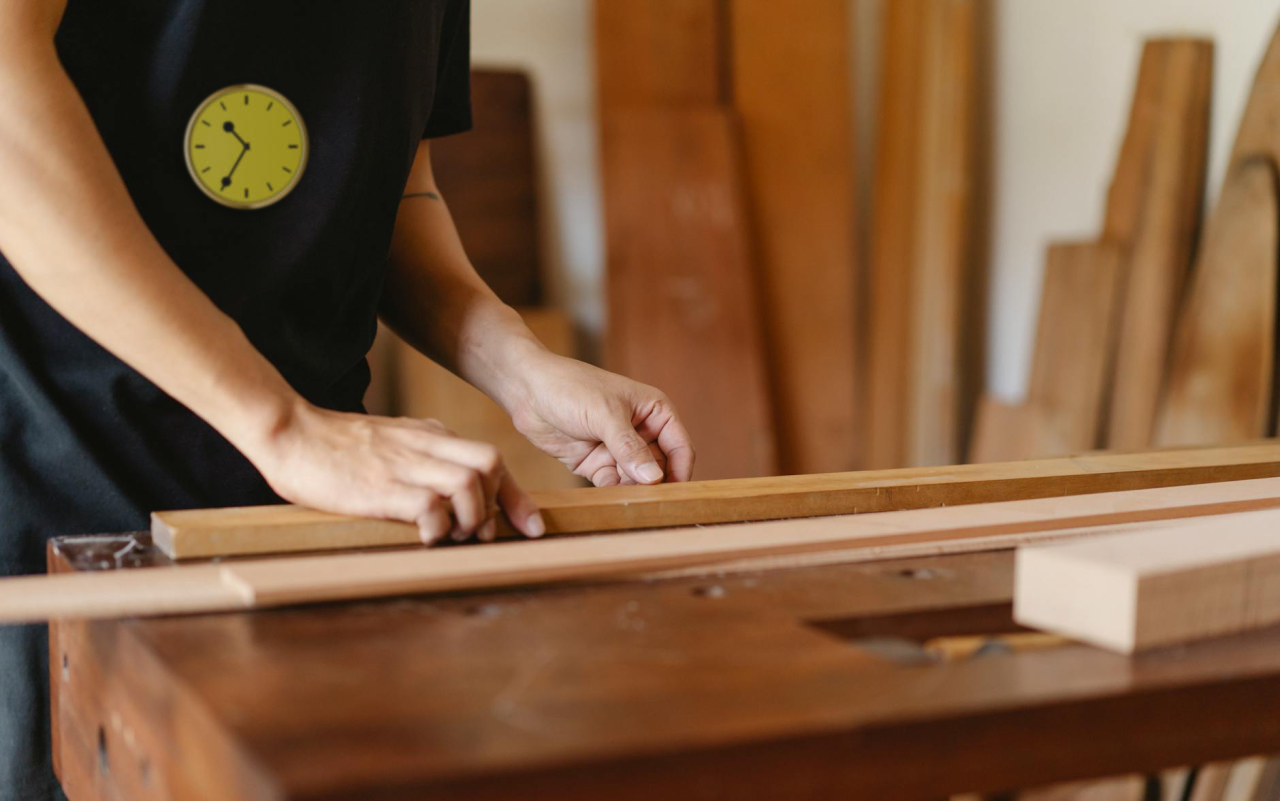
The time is {"hour": 10, "minute": 35}
